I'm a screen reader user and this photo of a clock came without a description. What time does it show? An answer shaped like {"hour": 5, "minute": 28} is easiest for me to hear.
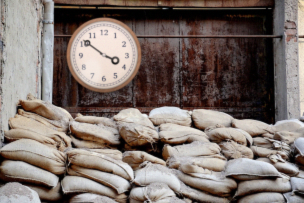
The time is {"hour": 3, "minute": 51}
